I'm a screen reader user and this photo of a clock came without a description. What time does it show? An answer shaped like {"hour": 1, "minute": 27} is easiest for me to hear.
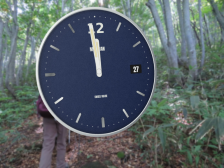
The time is {"hour": 11, "minute": 59}
